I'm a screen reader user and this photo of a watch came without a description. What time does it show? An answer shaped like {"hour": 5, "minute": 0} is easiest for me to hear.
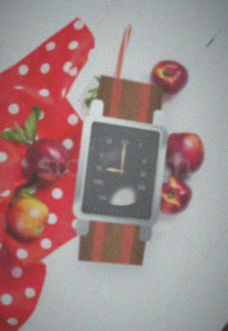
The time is {"hour": 9, "minute": 0}
